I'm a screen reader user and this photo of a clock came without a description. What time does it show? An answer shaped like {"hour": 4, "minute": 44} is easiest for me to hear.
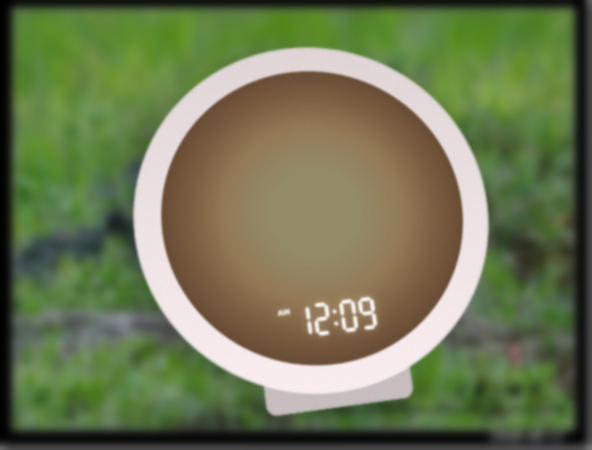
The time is {"hour": 12, "minute": 9}
